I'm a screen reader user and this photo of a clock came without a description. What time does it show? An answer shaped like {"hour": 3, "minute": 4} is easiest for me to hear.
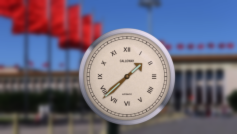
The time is {"hour": 1, "minute": 38}
